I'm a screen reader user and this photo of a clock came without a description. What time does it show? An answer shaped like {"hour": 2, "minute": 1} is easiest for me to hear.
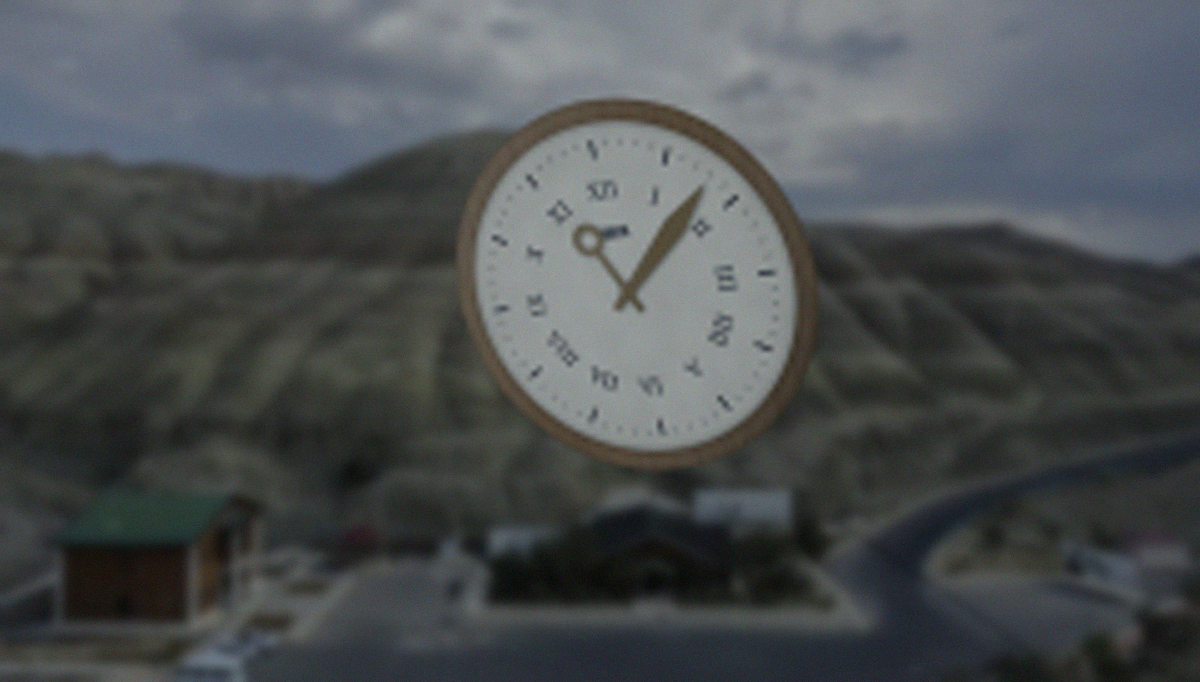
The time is {"hour": 11, "minute": 8}
